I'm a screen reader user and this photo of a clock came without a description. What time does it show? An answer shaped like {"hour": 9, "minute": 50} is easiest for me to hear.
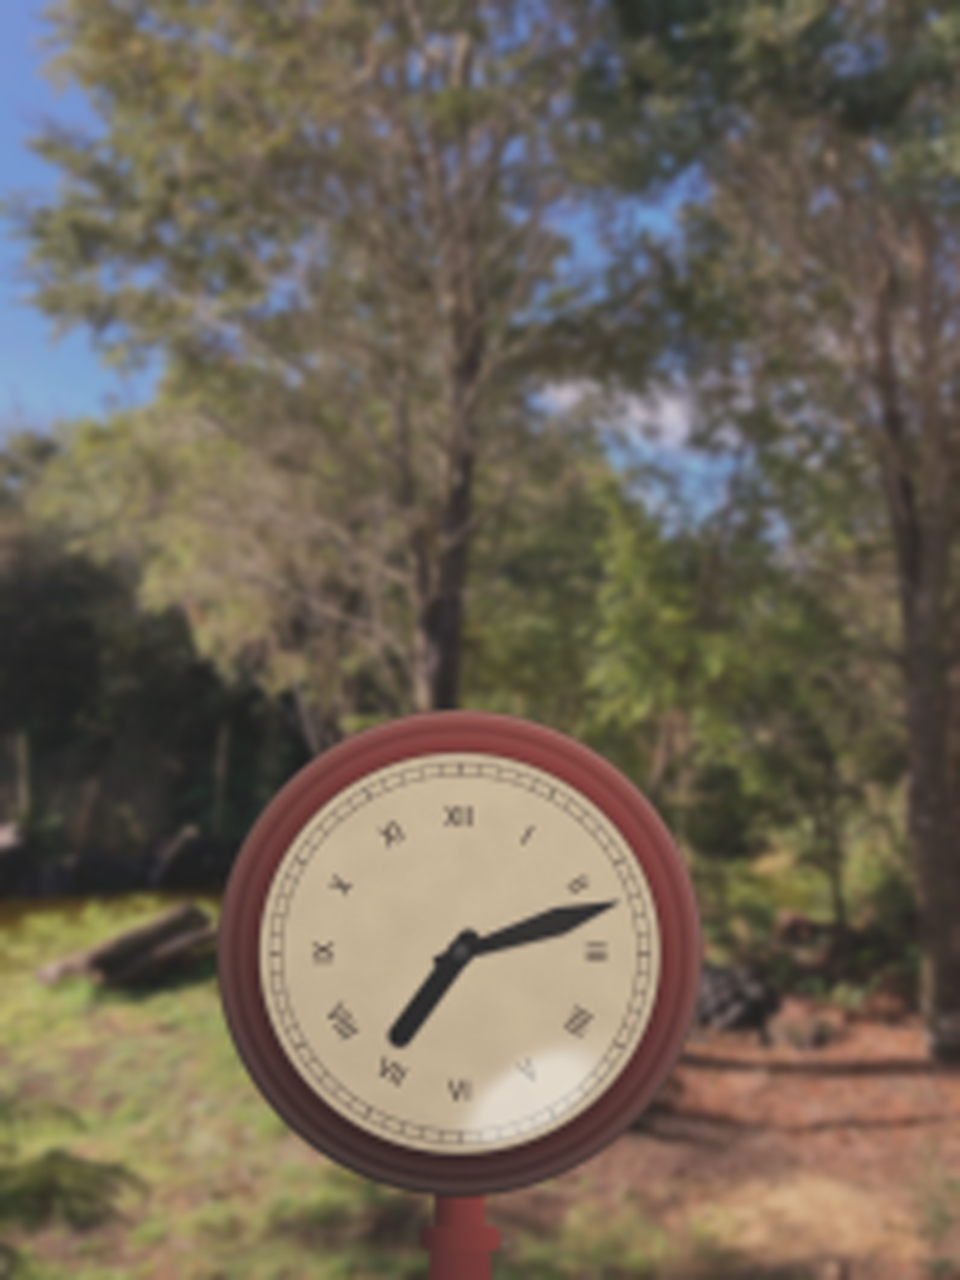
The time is {"hour": 7, "minute": 12}
